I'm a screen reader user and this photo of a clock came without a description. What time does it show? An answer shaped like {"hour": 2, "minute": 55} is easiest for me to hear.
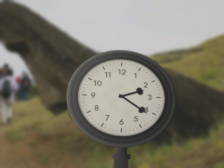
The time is {"hour": 2, "minute": 21}
